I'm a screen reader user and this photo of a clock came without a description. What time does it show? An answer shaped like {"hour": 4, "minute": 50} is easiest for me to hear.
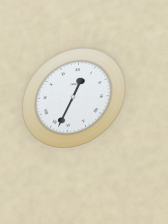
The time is {"hour": 12, "minute": 33}
